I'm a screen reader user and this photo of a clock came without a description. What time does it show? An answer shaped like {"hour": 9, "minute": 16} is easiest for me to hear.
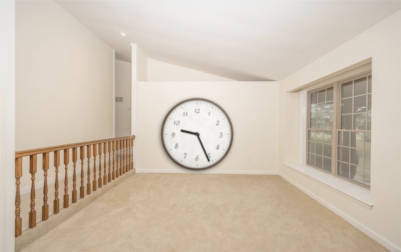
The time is {"hour": 9, "minute": 26}
